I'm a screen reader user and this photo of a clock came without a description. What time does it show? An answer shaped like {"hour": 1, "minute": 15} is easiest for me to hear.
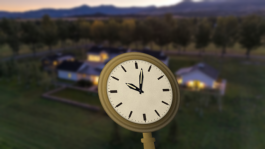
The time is {"hour": 10, "minute": 2}
